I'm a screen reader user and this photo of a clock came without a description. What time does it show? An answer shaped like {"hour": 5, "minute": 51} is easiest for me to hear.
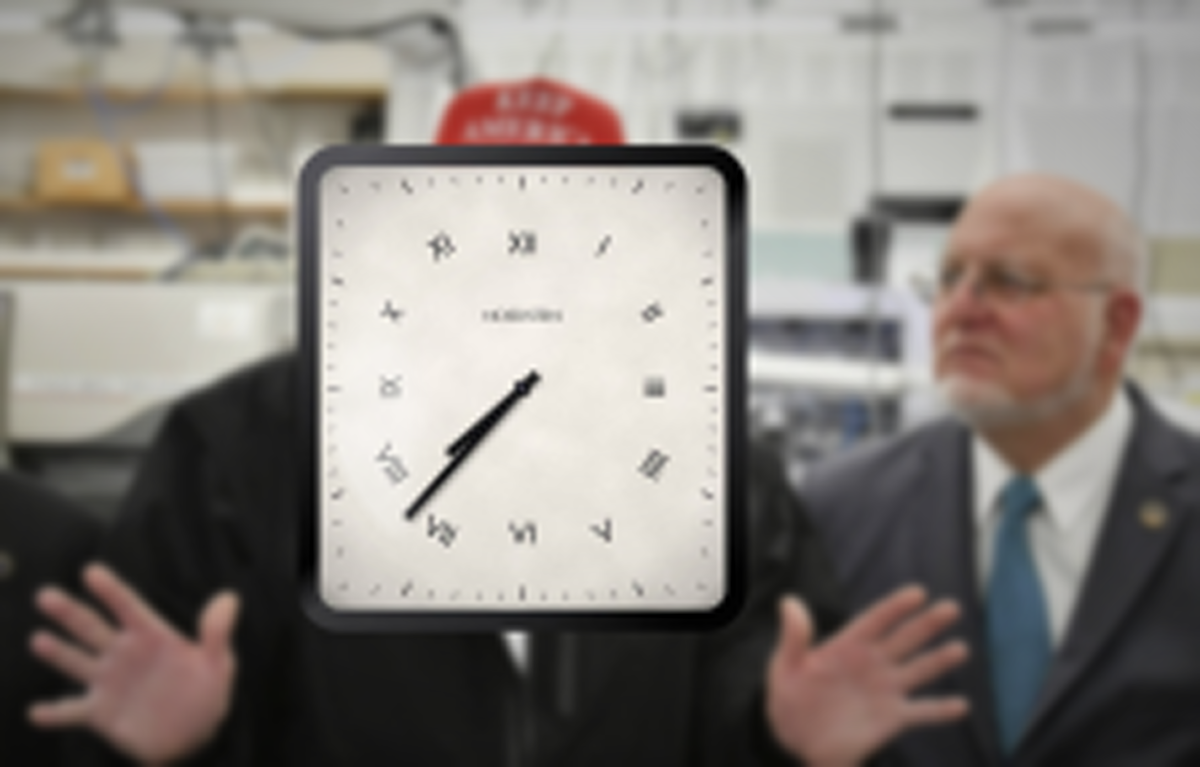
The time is {"hour": 7, "minute": 37}
